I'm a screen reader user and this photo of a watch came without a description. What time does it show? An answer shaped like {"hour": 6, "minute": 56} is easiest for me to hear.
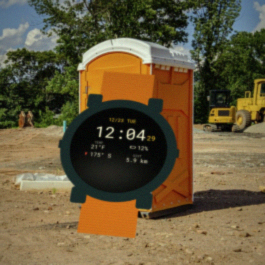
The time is {"hour": 12, "minute": 4}
